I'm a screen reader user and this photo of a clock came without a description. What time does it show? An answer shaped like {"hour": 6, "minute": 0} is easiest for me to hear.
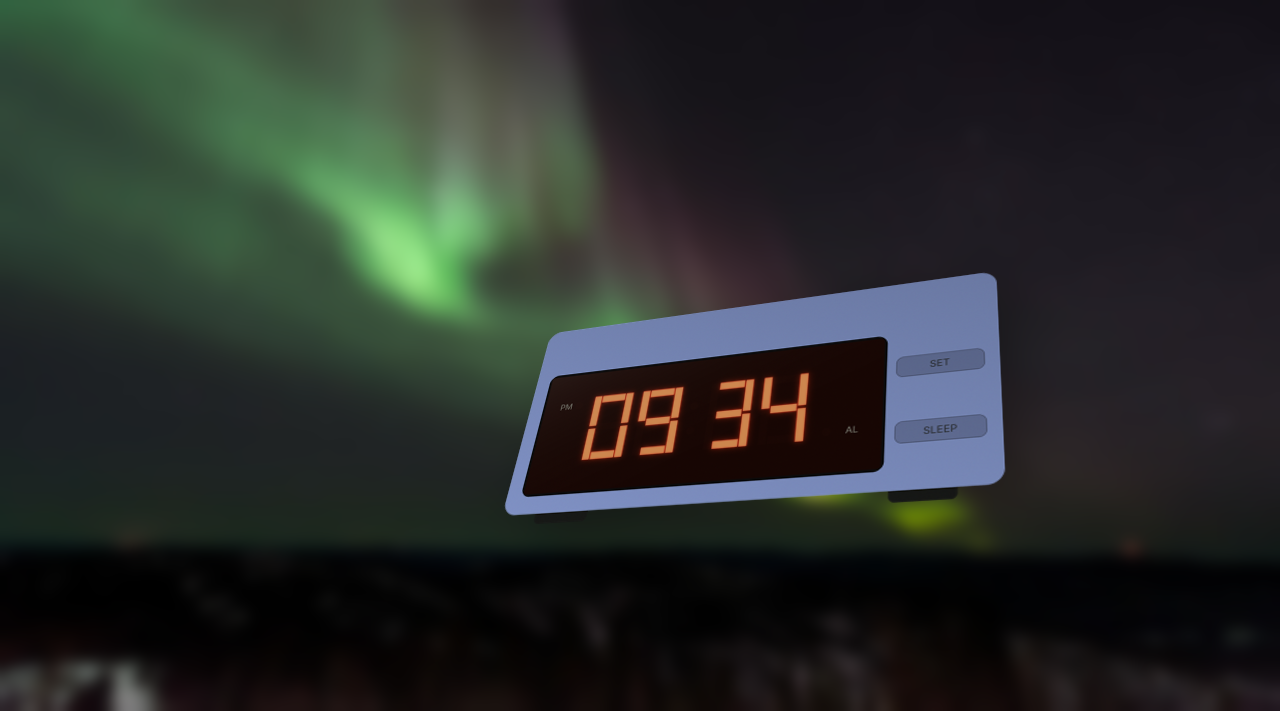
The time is {"hour": 9, "minute": 34}
